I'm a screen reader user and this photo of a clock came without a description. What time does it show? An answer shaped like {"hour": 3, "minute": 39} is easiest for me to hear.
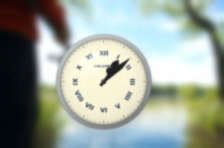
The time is {"hour": 1, "minute": 8}
